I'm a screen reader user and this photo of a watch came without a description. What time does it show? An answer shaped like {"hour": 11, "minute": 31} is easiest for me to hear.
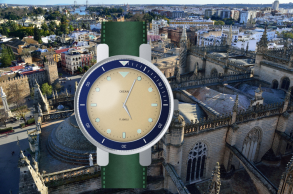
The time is {"hour": 5, "minute": 4}
